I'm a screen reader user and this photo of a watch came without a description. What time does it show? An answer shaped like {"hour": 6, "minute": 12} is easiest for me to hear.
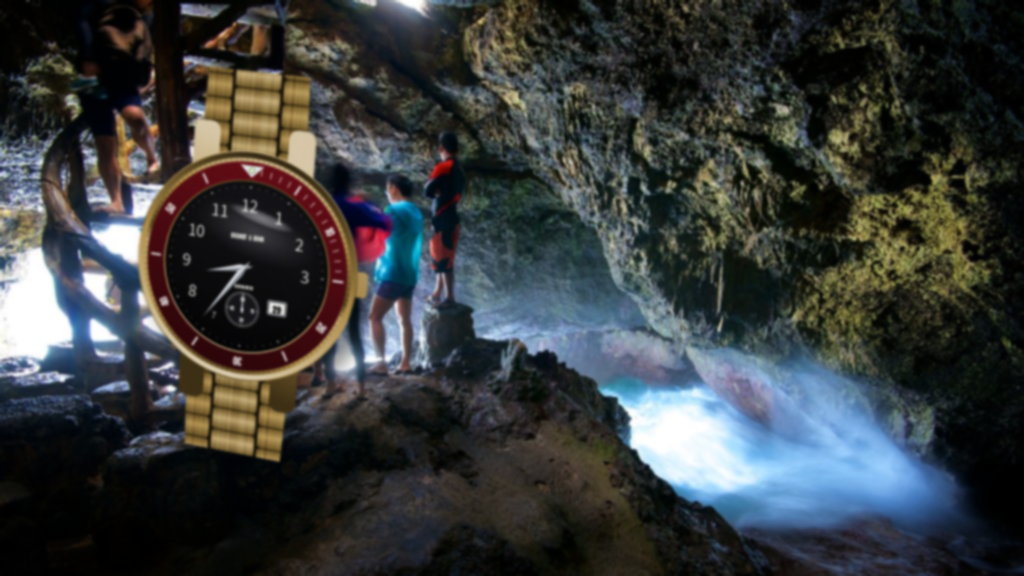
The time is {"hour": 8, "minute": 36}
